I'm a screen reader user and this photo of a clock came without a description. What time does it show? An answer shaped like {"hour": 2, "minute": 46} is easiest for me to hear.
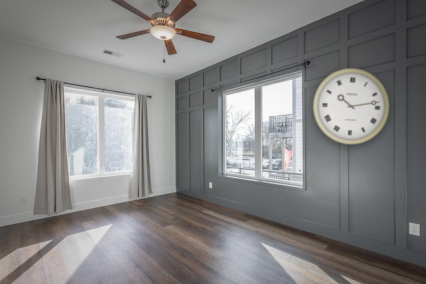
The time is {"hour": 10, "minute": 13}
